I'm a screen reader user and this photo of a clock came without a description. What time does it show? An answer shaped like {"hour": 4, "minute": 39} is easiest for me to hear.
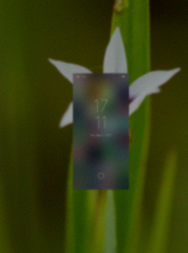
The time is {"hour": 17, "minute": 11}
